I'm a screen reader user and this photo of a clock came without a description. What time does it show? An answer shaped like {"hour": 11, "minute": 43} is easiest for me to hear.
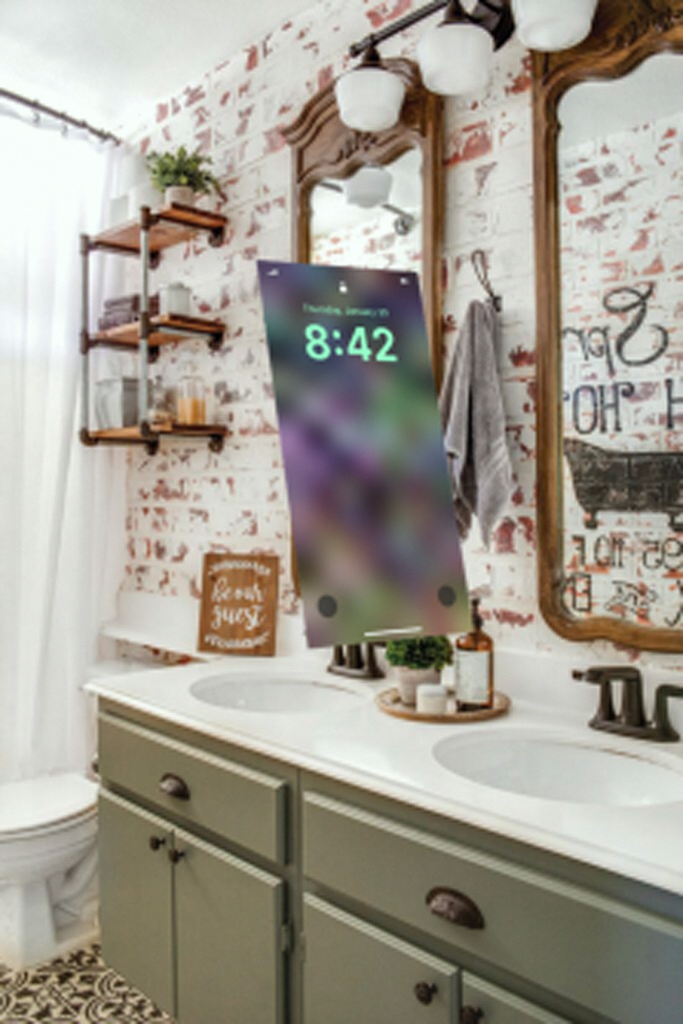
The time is {"hour": 8, "minute": 42}
